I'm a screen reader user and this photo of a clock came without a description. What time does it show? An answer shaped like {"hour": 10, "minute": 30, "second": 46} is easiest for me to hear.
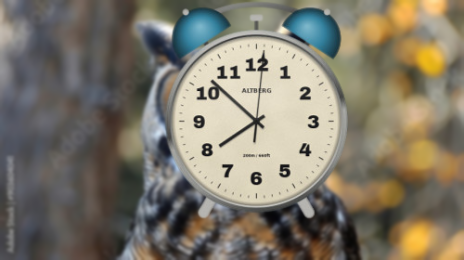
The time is {"hour": 7, "minute": 52, "second": 1}
